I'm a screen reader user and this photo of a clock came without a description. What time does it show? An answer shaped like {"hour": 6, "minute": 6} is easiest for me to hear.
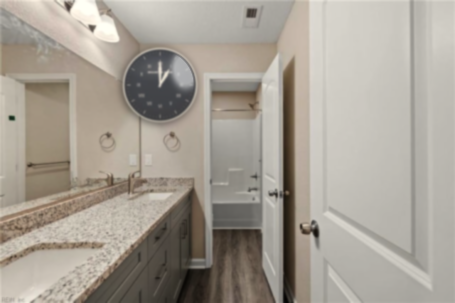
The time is {"hour": 1, "minute": 0}
